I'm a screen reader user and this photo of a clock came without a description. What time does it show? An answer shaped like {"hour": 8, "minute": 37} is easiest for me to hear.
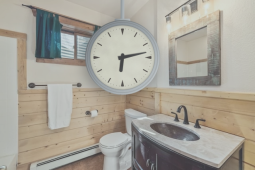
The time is {"hour": 6, "minute": 13}
